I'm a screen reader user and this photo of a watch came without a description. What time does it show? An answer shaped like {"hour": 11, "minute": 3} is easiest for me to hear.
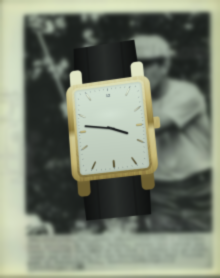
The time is {"hour": 3, "minute": 47}
